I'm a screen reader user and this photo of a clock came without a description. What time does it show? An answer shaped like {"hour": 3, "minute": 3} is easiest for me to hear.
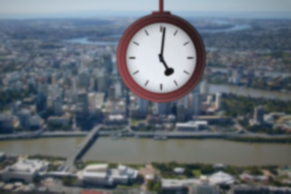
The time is {"hour": 5, "minute": 1}
